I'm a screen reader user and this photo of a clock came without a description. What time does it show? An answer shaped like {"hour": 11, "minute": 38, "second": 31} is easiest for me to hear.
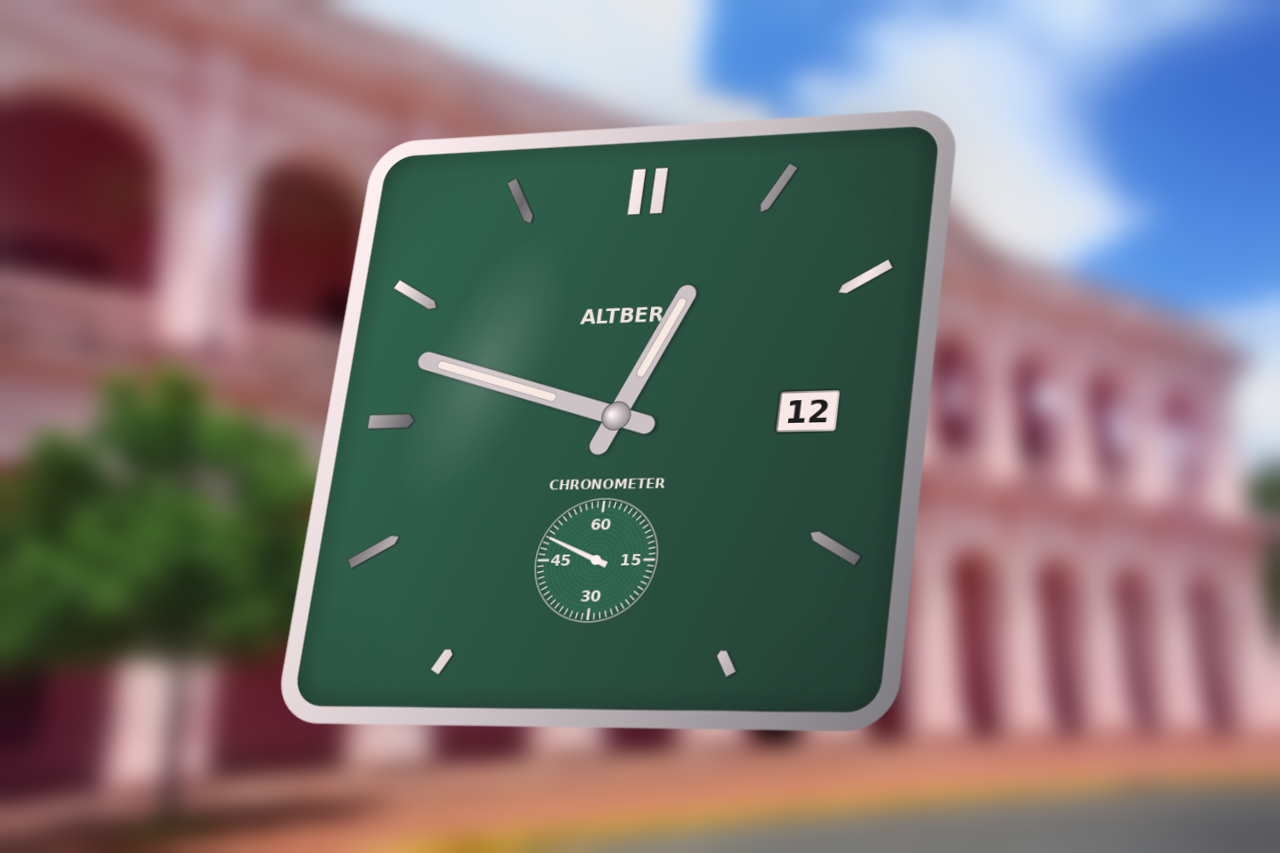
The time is {"hour": 12, "minute": 47, "second": 49}
